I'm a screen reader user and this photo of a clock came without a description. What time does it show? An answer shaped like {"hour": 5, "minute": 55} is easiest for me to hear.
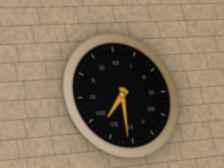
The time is {"hour": 7, "minute": 31}
